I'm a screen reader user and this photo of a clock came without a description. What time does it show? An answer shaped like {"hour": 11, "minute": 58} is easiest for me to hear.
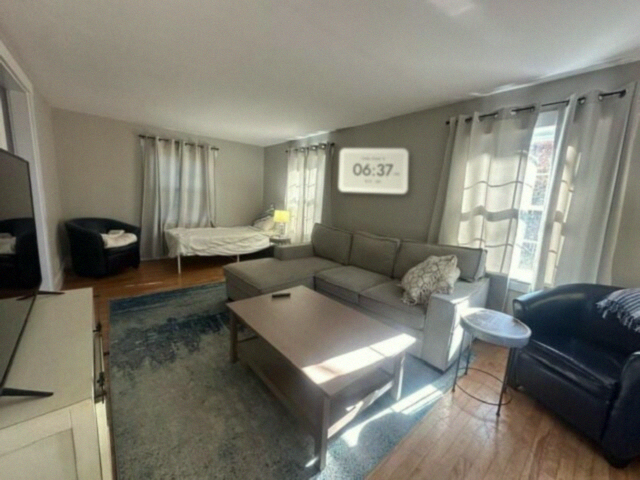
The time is {"hour": 6, "minute": 37}
